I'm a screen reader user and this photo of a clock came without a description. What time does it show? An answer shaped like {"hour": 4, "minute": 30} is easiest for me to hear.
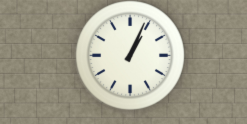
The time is {"hour": 1, "minute": 4}
